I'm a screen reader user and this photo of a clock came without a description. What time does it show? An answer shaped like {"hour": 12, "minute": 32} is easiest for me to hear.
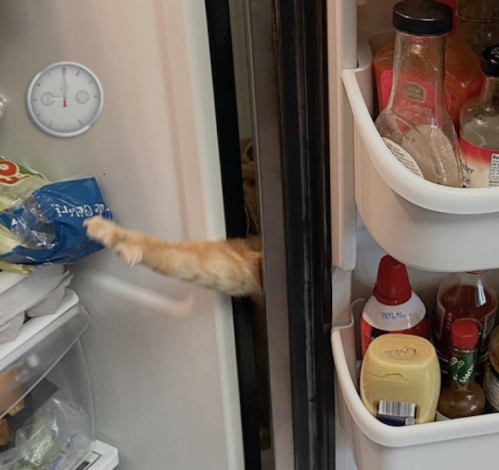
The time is {"hour": 9, "minute": 0}
